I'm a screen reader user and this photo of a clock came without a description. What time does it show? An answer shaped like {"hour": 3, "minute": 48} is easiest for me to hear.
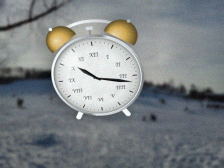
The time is {"hour": 10, "minute": 17}
